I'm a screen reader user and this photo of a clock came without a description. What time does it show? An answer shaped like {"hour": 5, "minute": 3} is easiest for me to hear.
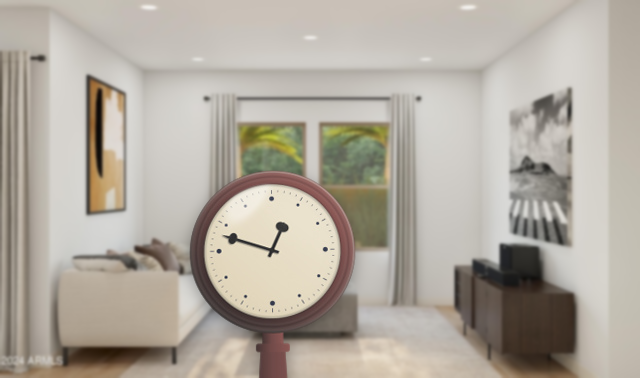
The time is {"hour": 12, "minute": 48}
